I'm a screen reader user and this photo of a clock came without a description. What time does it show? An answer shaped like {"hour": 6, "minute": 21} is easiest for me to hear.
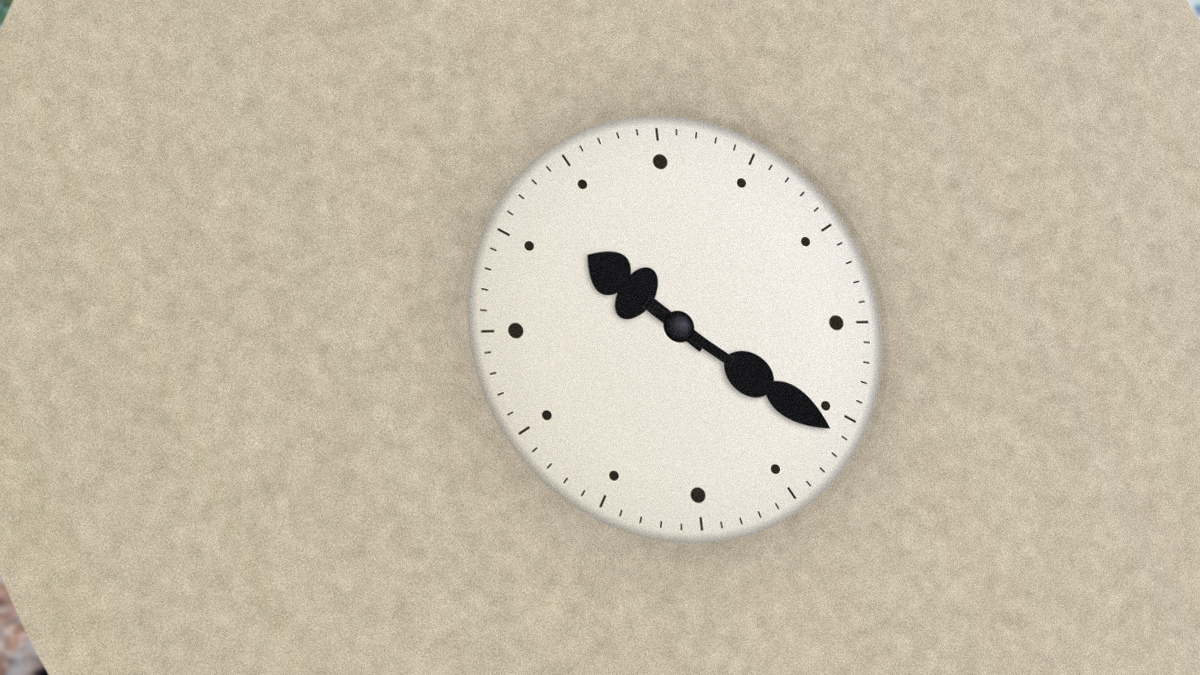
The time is {"hour": 10, "minute": 21}
